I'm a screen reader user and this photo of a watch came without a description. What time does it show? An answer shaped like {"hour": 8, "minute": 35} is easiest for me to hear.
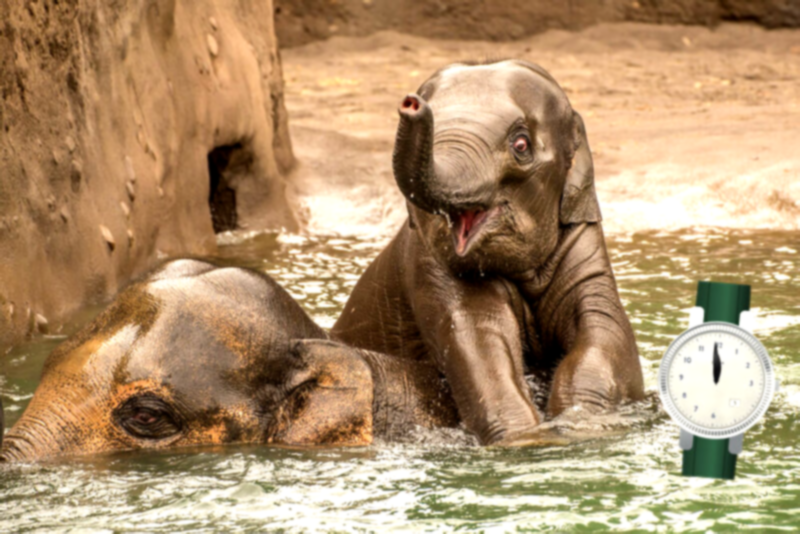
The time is {"hour": 11, "minute": 59}
